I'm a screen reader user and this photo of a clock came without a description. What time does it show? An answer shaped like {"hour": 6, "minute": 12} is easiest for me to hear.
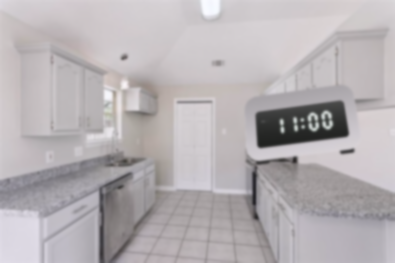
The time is {"hour": 11, "minute": 0}
